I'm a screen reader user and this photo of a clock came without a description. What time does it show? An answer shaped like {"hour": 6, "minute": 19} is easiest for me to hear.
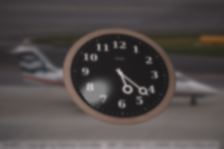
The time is {"hour": 5, "minute": 22}
